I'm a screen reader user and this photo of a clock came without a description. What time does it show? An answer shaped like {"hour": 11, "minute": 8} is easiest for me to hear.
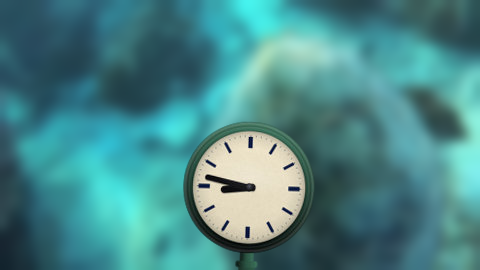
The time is {"hour": 8, "minute": 47}
